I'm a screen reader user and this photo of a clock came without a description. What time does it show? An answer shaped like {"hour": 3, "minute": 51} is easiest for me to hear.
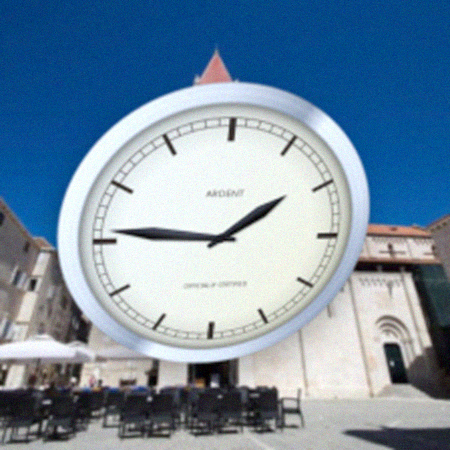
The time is {"hour": 1, "minute": 46}
